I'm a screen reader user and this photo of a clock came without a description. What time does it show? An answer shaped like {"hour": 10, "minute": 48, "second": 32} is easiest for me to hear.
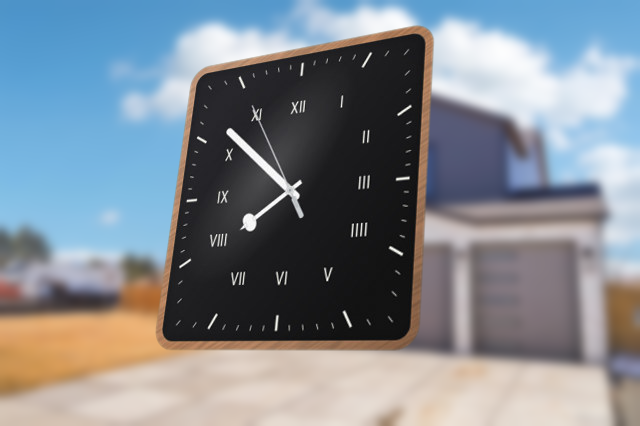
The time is {"hour": 7, "minute": 51, "second": 55}
